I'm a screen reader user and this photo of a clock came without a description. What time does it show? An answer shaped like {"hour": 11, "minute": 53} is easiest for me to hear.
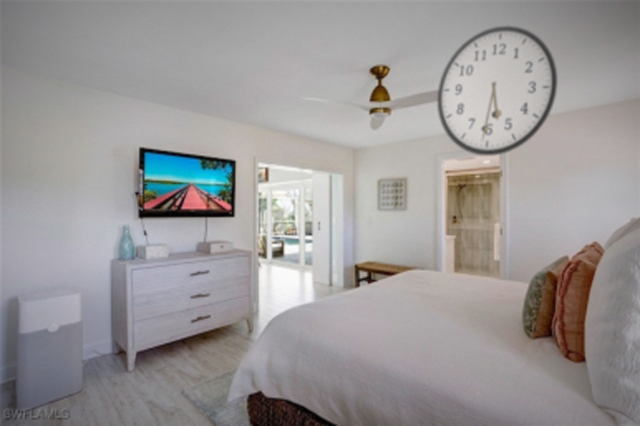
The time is {"hour": 5, "minute": 31}
